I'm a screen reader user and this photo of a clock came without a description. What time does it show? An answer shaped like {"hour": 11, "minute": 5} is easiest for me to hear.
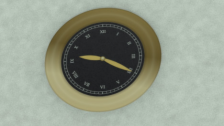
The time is {"hour": 9, "minute": 20}
